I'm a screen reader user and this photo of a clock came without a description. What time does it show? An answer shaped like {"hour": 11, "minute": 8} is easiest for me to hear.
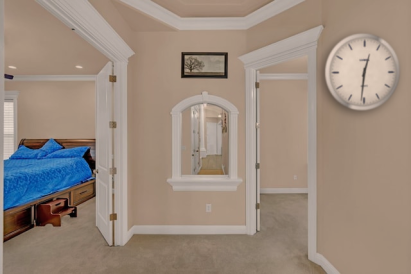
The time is {"hour": 12, "minute": 31}
